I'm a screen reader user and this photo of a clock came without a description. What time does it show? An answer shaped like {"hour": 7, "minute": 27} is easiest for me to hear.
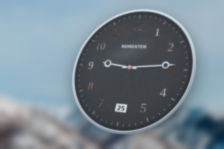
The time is {"hour": 9, "minute": 14}
